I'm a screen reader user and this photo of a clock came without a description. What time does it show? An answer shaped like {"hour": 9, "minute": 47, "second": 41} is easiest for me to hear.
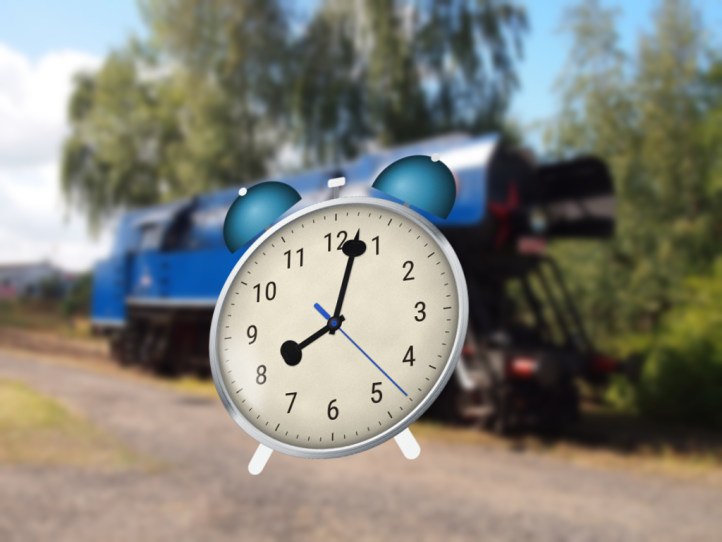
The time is {"hour": 8, "minute": 2, "second": 23}
